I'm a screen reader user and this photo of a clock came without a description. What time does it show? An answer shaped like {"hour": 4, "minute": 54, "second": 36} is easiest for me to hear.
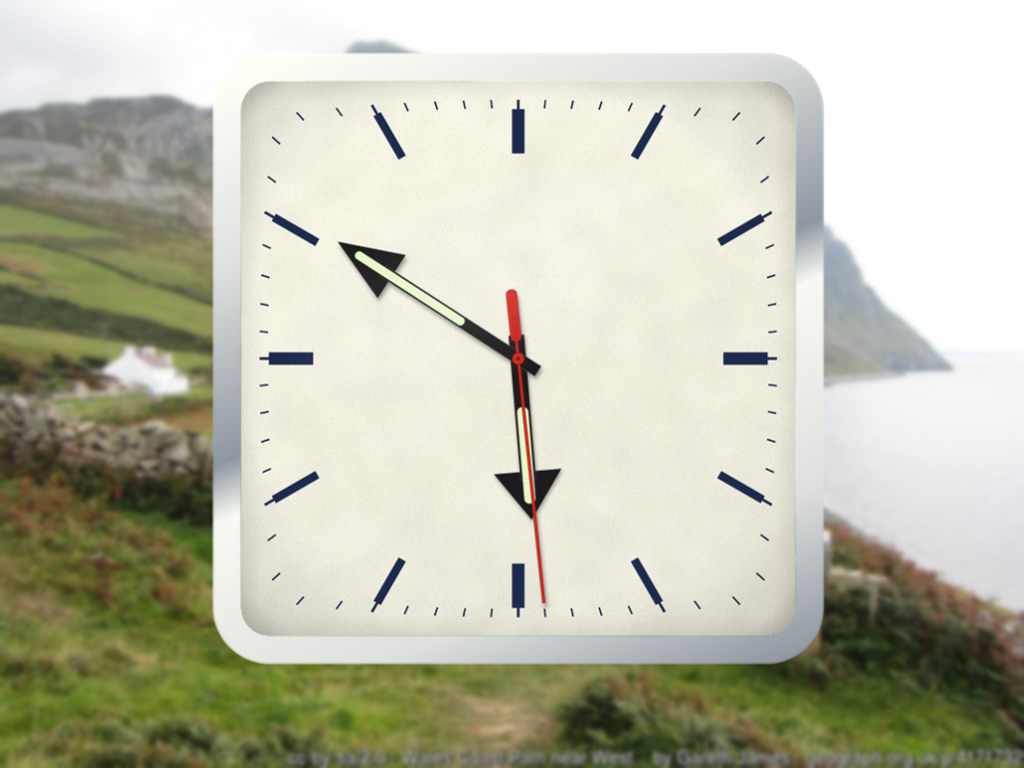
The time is {"hour": 5, "minute": 50, "second": 29}
